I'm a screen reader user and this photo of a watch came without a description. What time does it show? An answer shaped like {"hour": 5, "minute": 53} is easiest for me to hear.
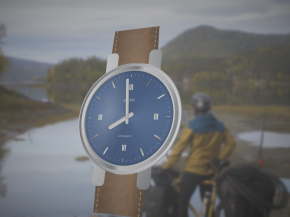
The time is {"hour": 7, "minute": 59}
